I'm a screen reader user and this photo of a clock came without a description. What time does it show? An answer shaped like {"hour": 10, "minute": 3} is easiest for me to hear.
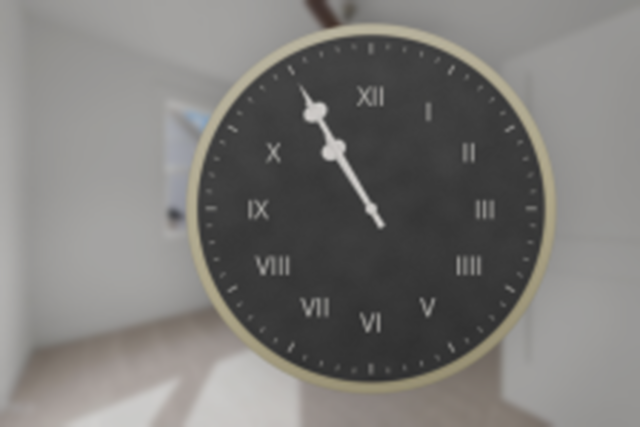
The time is {"hour": 10, "minute": 55}
